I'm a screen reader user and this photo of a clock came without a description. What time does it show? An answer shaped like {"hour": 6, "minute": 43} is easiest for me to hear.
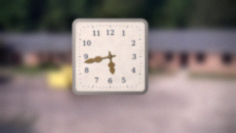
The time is {"hour": 5, "minute": 43}
